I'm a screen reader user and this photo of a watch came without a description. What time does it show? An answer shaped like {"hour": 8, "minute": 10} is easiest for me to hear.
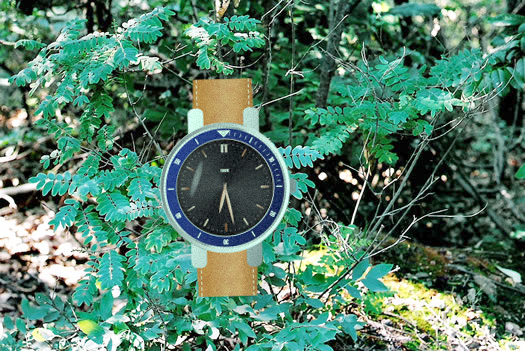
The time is {"hour": 6, "minute": 28}
